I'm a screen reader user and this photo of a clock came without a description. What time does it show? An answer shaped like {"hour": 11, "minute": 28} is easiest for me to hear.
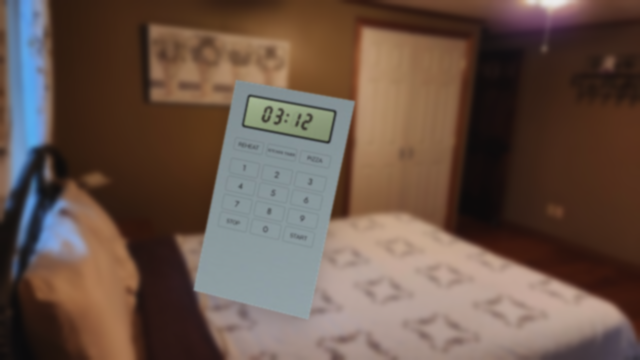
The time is {"hour": 3, "minute": 12}
